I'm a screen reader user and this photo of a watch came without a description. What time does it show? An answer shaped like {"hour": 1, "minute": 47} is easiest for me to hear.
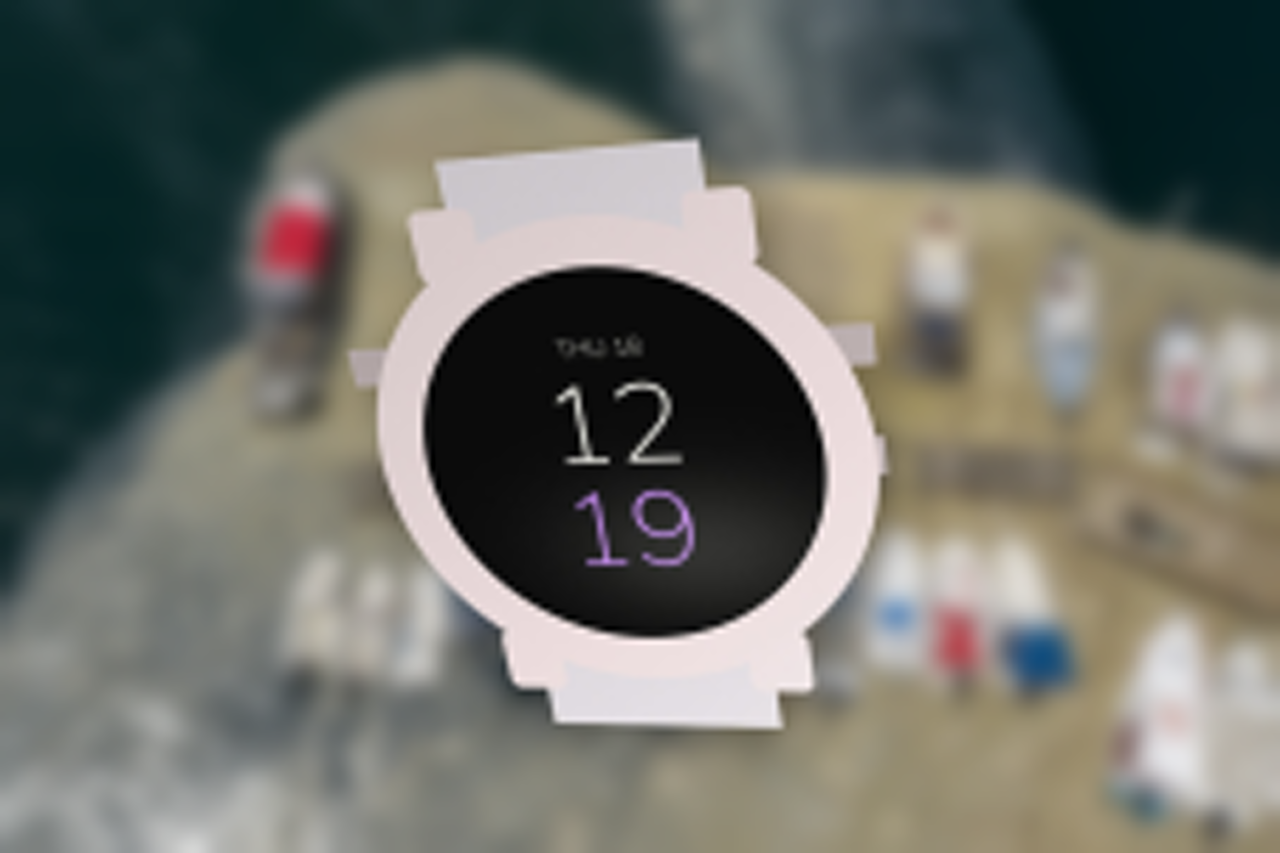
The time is {"hour": 12, "minute": 19}
